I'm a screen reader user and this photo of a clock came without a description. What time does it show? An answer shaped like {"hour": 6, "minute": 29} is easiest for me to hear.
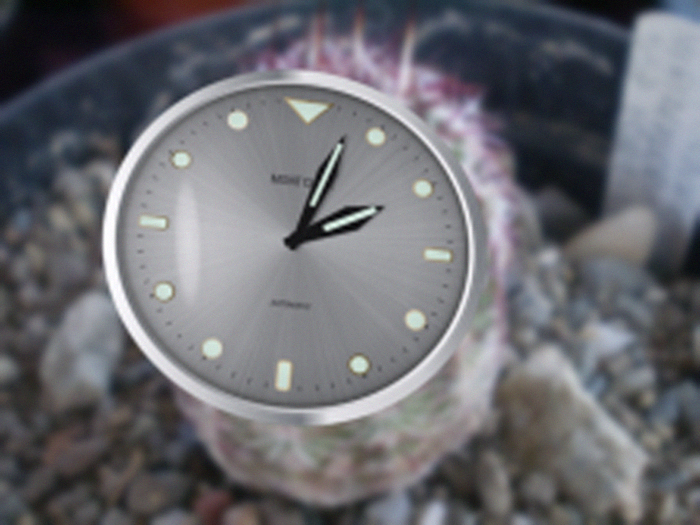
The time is {"hour": 2, "minute": 3}
